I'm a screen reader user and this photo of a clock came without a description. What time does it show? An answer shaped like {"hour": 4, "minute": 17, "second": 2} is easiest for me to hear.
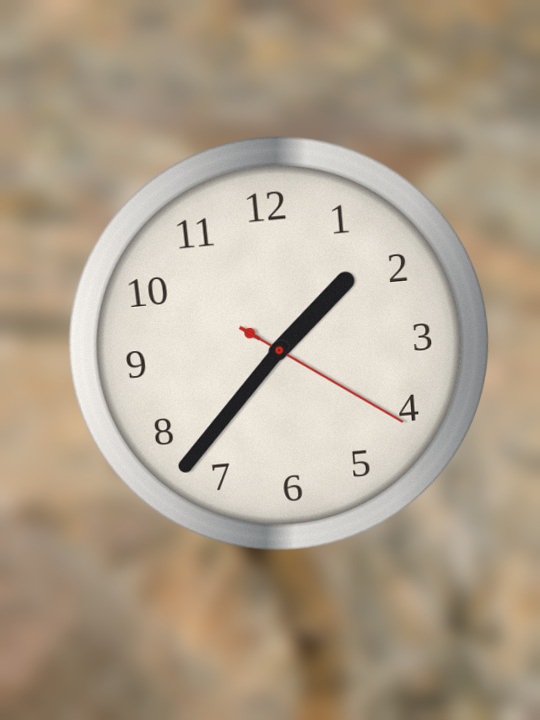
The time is {"hour": 1, "minute": 37, "second": 21}
